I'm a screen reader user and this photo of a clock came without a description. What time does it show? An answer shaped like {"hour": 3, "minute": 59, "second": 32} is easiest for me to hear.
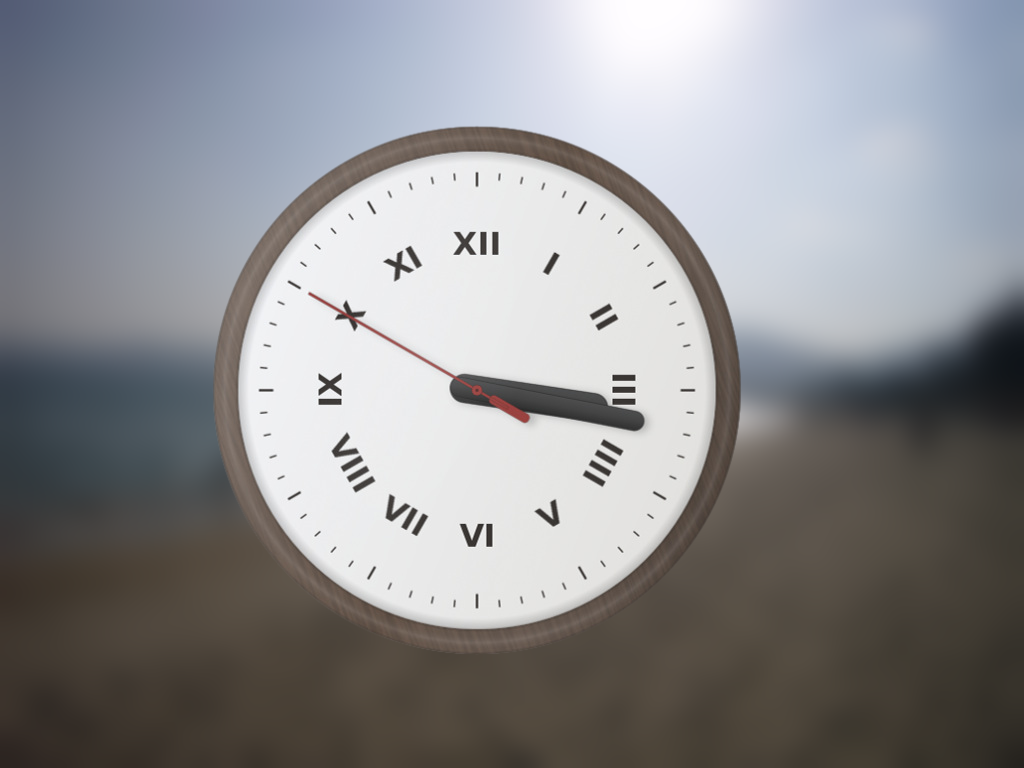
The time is {"hour": 3, "minute": 16, "second": 50}
